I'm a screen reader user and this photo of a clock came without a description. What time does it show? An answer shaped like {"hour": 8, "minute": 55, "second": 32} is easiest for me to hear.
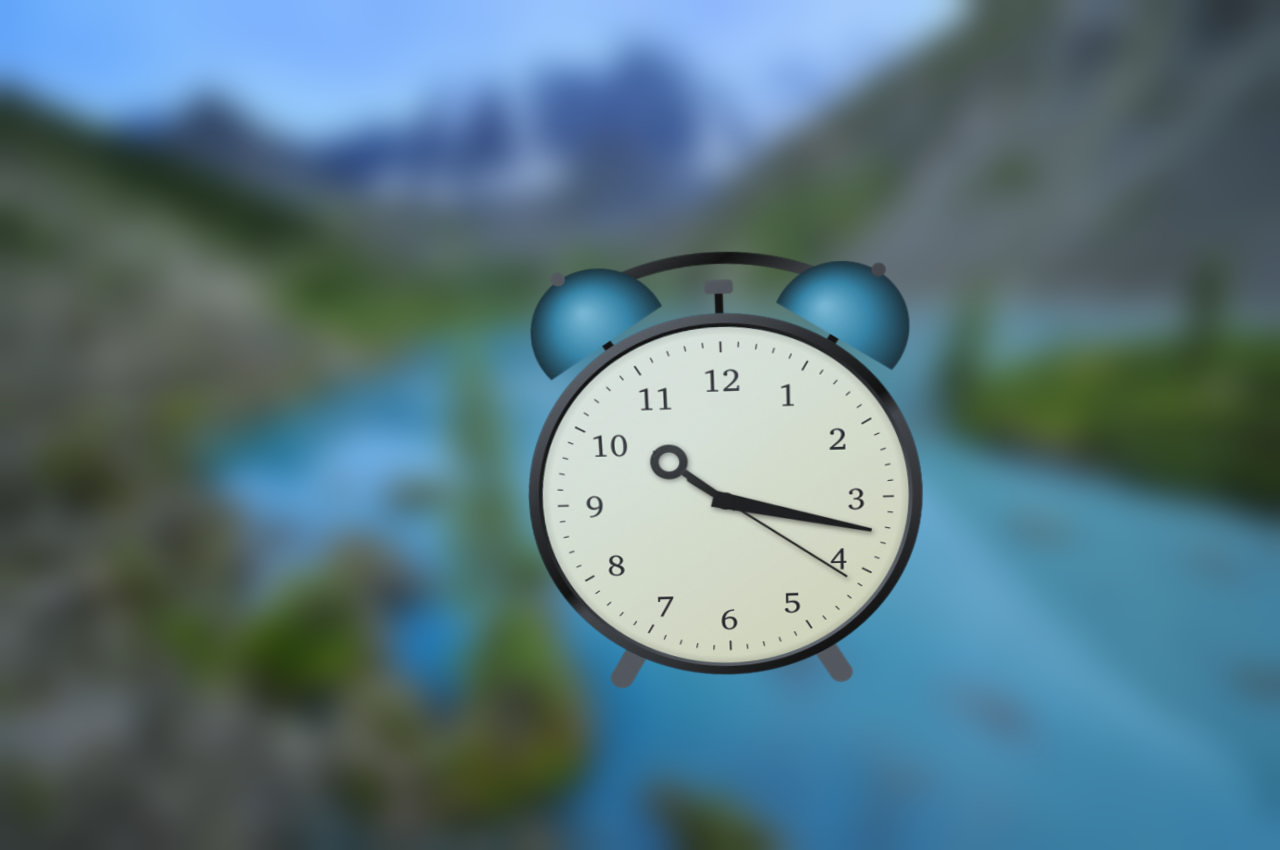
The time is {"hour": 10, "minute": 17, "second": 21}
